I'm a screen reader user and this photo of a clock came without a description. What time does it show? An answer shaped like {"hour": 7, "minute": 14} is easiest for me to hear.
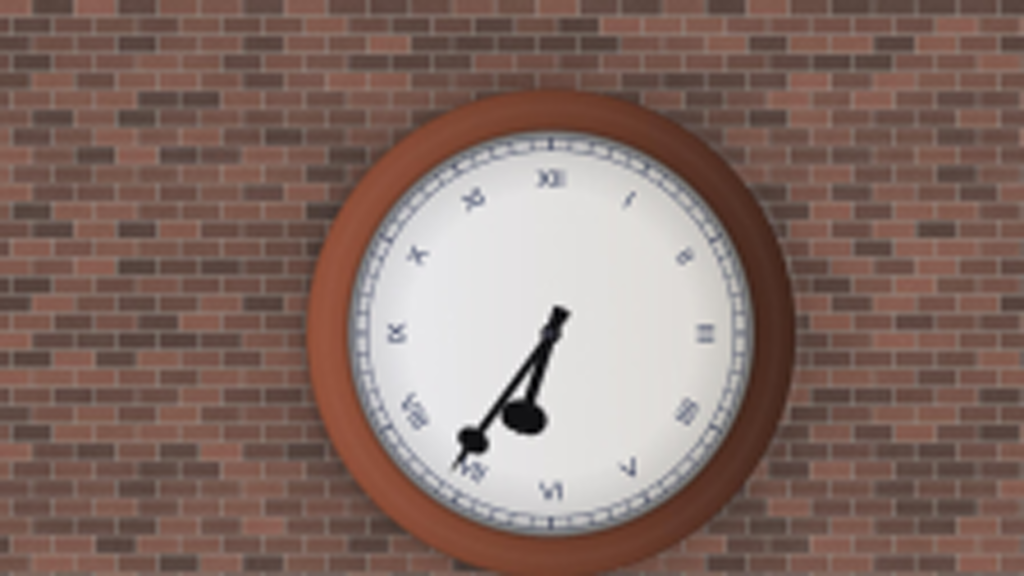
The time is {"hour": 6, "minute": 36}
